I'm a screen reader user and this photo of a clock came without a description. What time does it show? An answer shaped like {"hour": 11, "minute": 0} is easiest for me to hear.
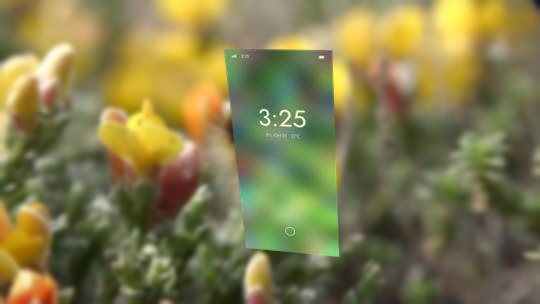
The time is {"hour": 3, "minute": 25}
